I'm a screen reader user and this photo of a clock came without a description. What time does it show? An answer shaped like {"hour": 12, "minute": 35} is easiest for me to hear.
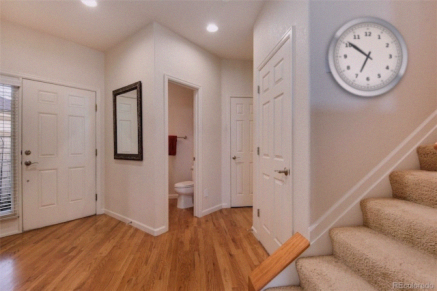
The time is {"hour": 6, "minute": 51}
